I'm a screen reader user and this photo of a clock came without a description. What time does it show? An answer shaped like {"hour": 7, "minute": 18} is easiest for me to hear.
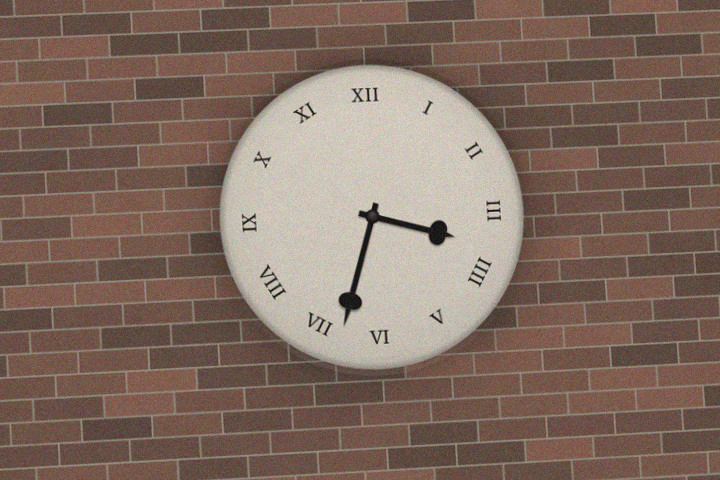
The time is {"hour": 3, "minute": 33}
